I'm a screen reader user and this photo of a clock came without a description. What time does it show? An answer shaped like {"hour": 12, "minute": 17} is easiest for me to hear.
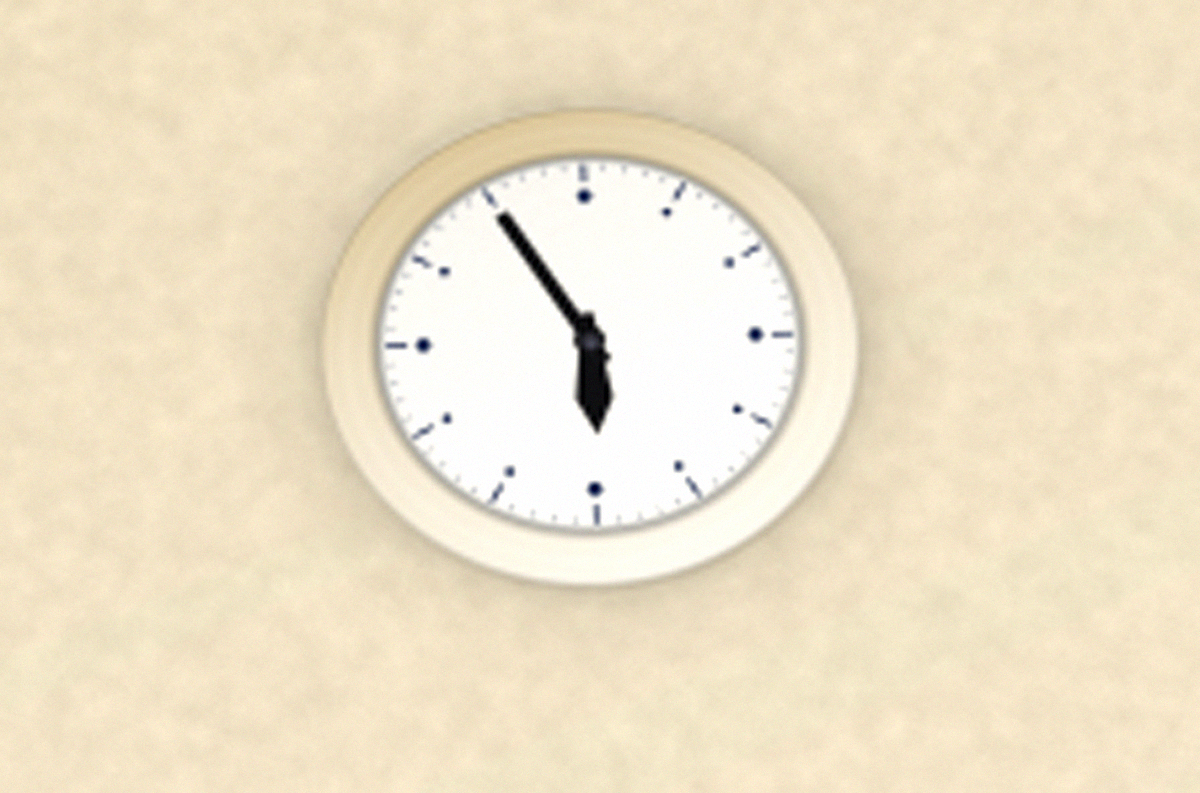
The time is {"hour": 5, "minute": 55}
